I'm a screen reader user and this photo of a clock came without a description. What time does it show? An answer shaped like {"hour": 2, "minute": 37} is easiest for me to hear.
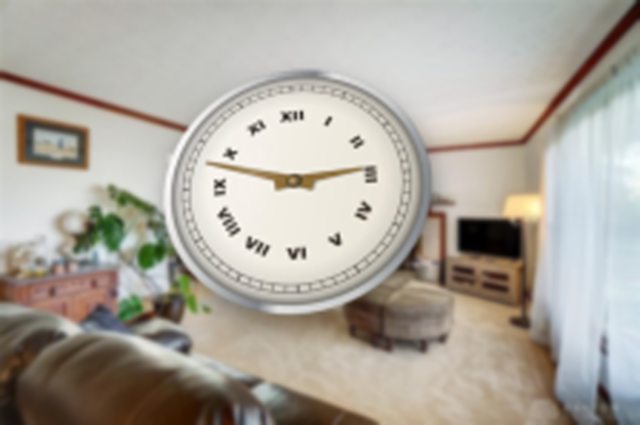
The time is {"hour": 2, "minute": 48}
